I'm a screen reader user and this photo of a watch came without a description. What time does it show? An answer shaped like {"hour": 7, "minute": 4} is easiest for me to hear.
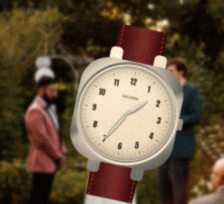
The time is {"hour": 1, "minute": 35}
